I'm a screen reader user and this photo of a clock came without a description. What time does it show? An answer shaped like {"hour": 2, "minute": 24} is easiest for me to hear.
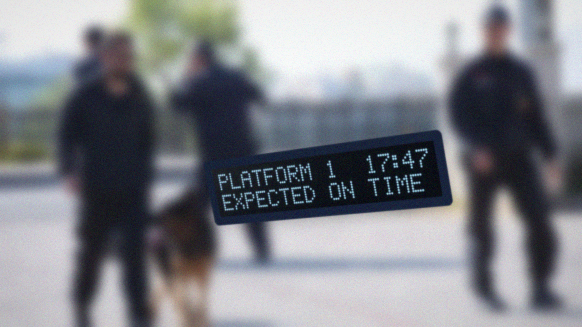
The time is {"hour": 17, "minute": 47}
